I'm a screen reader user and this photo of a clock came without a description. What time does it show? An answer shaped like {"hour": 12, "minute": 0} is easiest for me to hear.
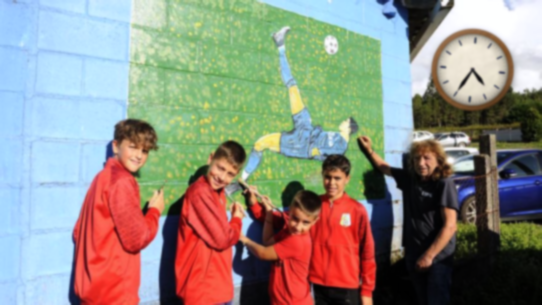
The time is {"hour": 4, "minute": 35}
